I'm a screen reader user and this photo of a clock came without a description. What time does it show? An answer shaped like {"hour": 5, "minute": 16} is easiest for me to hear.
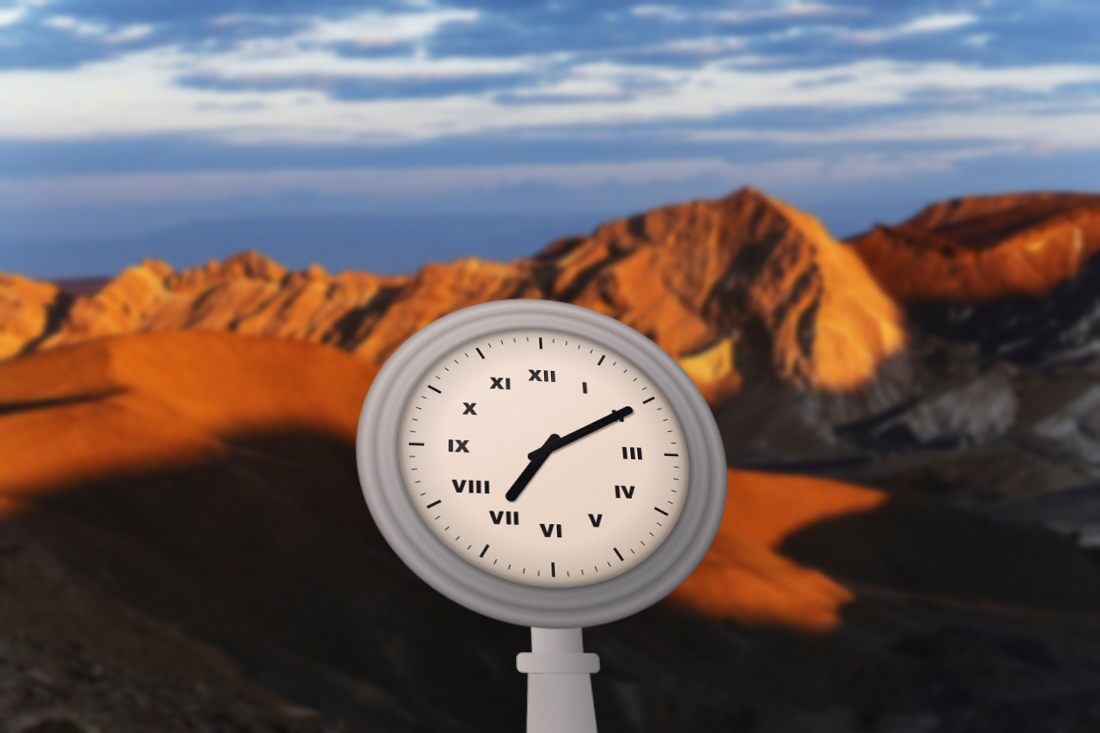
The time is {"hour": 7, "minute": 10}
